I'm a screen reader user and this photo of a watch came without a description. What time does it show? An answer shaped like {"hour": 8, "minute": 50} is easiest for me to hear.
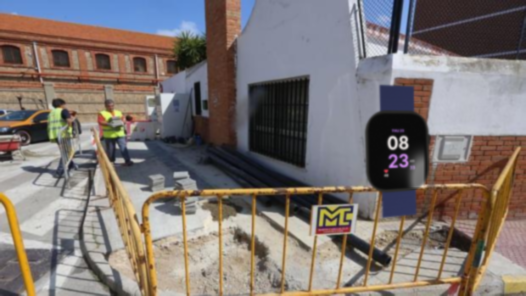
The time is {"hour": 8, "minute": 23}
